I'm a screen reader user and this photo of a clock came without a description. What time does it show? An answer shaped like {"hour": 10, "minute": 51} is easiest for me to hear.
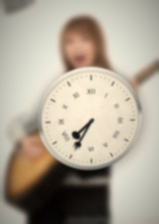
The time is {"hour": 7, "minute": 35}
